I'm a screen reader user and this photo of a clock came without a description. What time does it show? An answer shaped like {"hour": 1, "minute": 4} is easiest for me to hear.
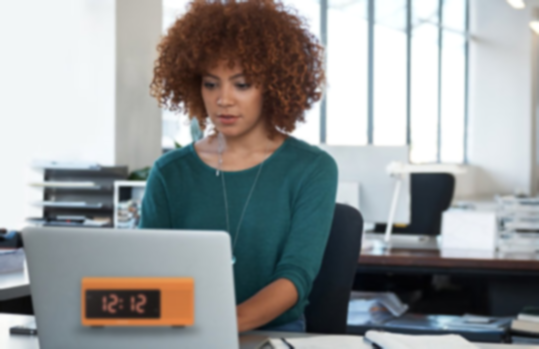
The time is {"hour": 12, "minute": 12}
